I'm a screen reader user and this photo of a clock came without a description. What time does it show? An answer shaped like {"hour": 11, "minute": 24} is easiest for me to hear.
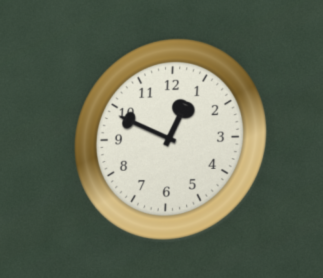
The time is {"hour": 12, "minute": 49}
